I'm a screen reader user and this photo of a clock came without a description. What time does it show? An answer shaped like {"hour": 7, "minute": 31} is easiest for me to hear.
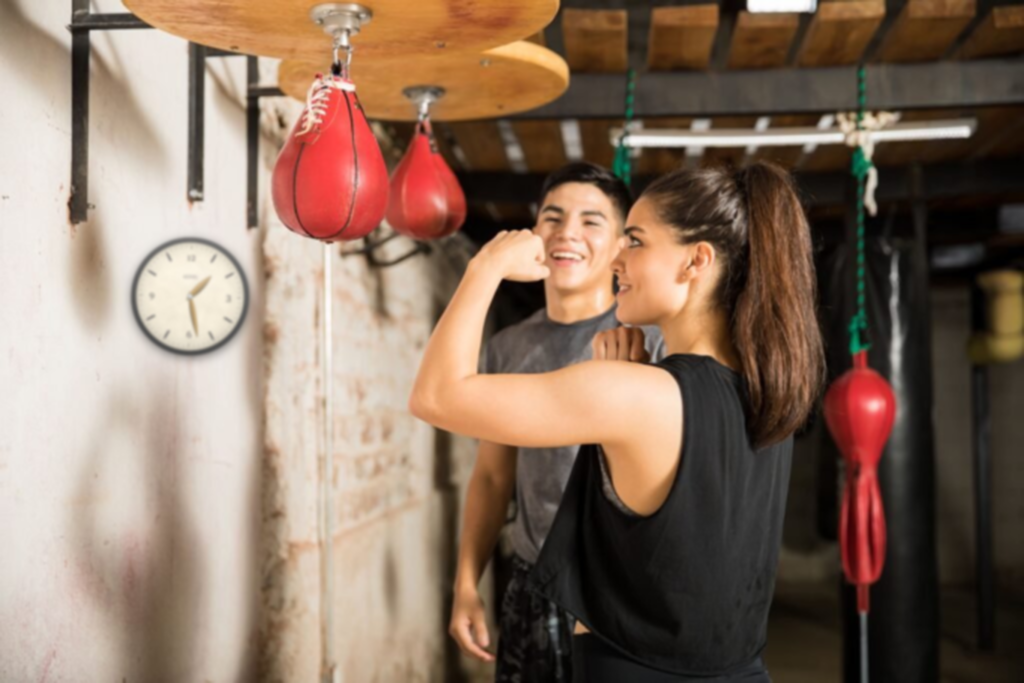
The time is {"hour": 1, "minute": 28}
